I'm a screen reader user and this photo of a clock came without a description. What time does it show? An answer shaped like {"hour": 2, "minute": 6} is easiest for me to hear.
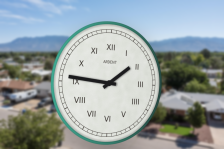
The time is {"hour": 1, "minute": 46}
